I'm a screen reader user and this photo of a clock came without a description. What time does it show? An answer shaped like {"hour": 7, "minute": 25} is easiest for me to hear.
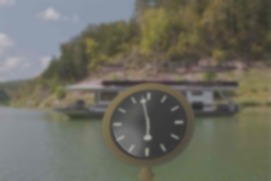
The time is {"hour": 5, "minute": 58}
